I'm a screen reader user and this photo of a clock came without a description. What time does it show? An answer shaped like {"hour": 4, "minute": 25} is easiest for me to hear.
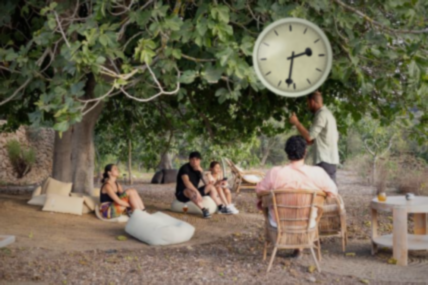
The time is {"hour": 2, "minute": 32}
